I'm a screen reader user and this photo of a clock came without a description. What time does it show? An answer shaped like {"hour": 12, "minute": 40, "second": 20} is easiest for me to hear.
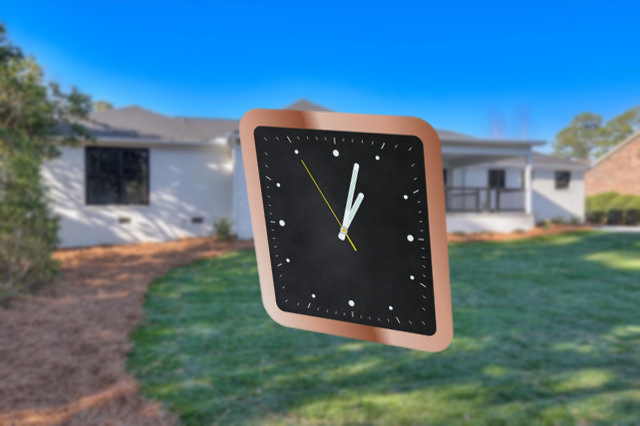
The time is {"hour": 1, "minute": 2, "second": 55}
